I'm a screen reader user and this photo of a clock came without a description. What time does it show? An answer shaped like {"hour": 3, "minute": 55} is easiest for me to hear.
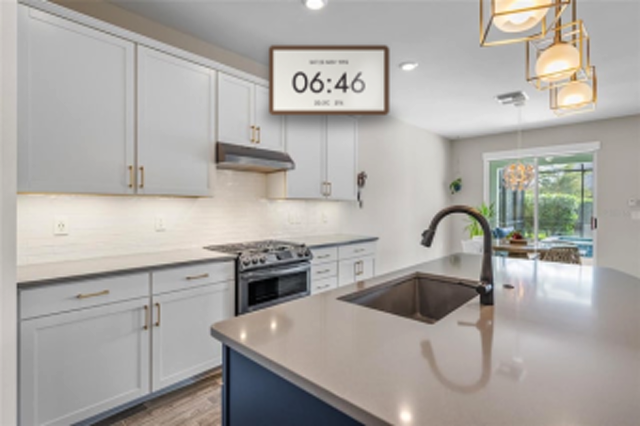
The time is {"hour": 6, "minute": 46}
